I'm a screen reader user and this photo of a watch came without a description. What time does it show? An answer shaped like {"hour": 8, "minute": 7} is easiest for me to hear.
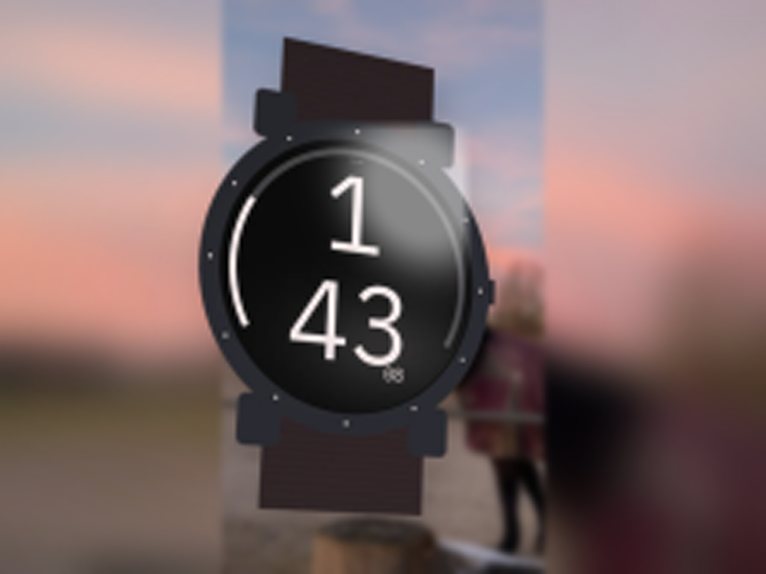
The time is {"hour": 1, "minute": 43}
